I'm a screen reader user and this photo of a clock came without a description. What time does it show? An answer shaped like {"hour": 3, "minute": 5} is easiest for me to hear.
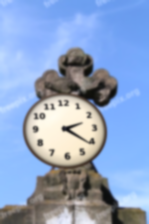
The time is {"hour": 2, "minute": 21}
